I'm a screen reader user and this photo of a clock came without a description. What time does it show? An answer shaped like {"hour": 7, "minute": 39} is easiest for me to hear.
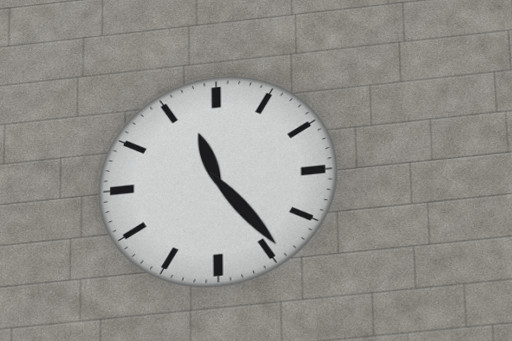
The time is {"hour": 11, "minute": 24}
